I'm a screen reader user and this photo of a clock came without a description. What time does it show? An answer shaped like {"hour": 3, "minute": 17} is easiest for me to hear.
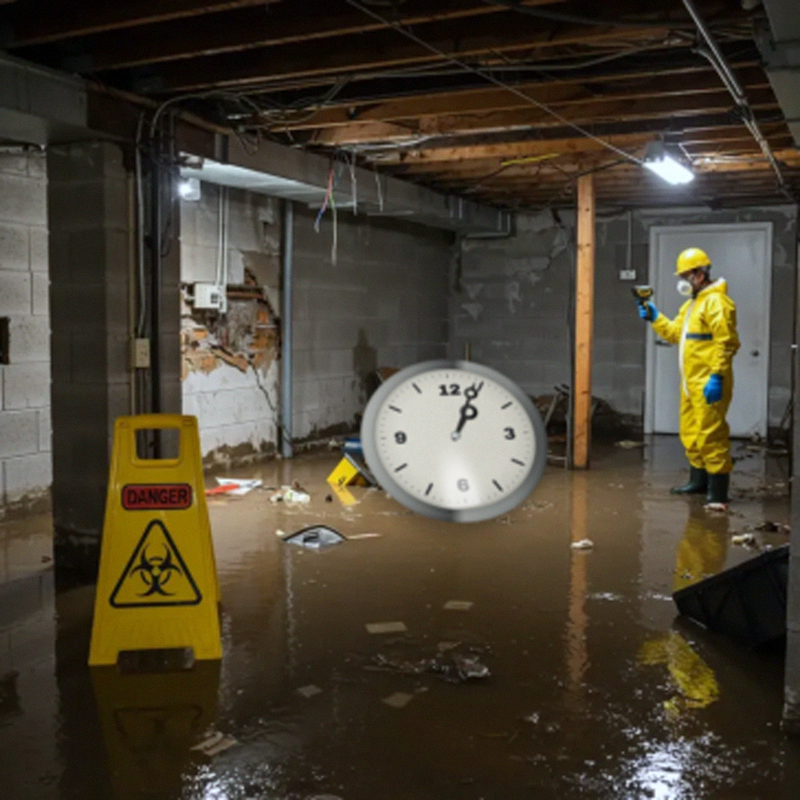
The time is {"hour": 1, "minute": 4}
